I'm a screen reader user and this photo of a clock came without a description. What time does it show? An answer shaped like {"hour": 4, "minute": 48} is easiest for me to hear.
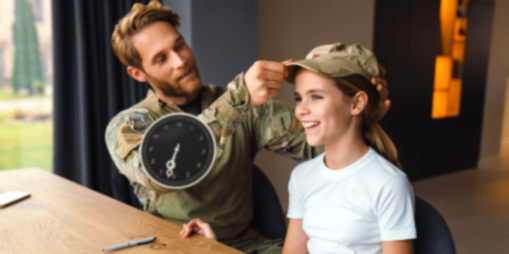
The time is {"hour": 6, "minute": 32}
